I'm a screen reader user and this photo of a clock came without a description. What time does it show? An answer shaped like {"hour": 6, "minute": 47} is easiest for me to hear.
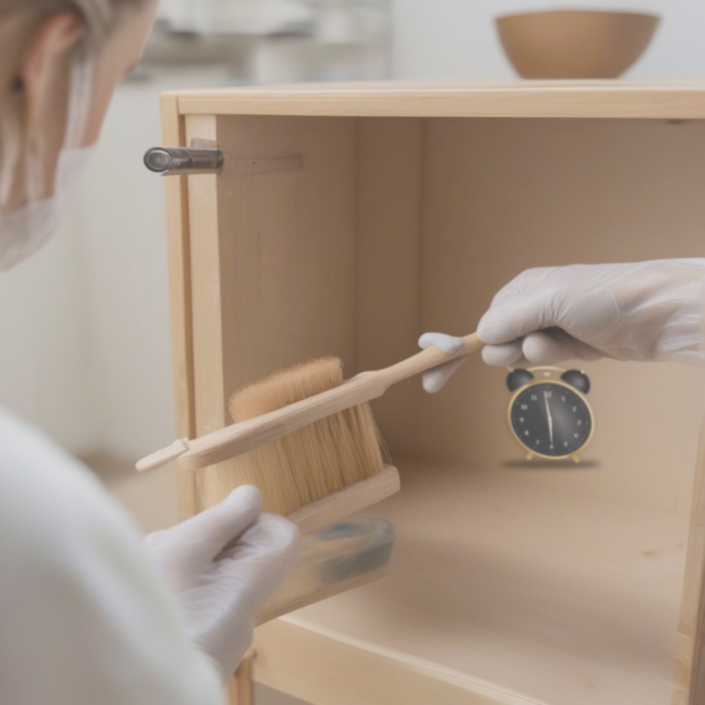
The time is {"hour": 5, "minute": 59}
